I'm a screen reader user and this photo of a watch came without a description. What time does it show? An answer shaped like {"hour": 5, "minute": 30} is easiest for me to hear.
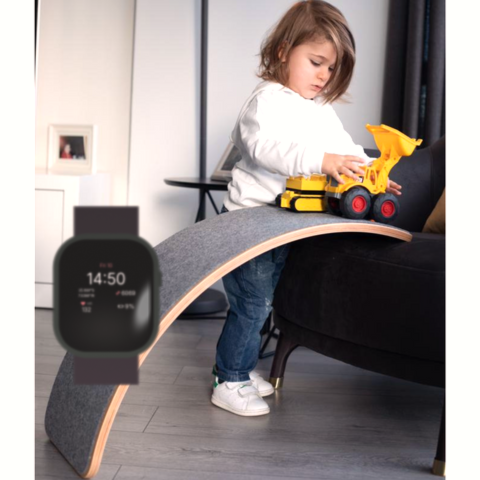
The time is {"hour": 14, "minute": 50}
